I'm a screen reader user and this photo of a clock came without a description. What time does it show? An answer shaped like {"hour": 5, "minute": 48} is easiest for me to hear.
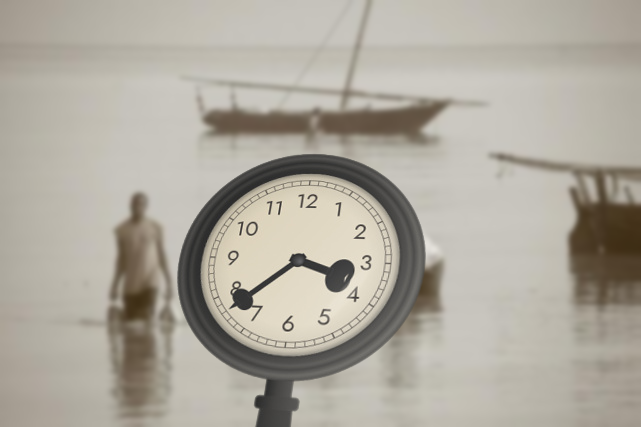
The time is {"hour": 3, "minute": 38}
